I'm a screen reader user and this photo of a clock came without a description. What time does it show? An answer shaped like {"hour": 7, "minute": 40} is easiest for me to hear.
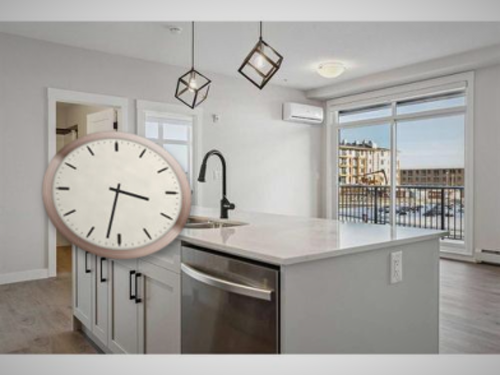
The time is {"hour": 3, "minute": 32}
